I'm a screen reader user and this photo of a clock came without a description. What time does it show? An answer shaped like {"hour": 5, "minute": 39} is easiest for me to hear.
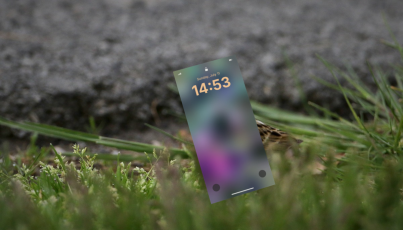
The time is {"hour": 14, "minute": 53}
